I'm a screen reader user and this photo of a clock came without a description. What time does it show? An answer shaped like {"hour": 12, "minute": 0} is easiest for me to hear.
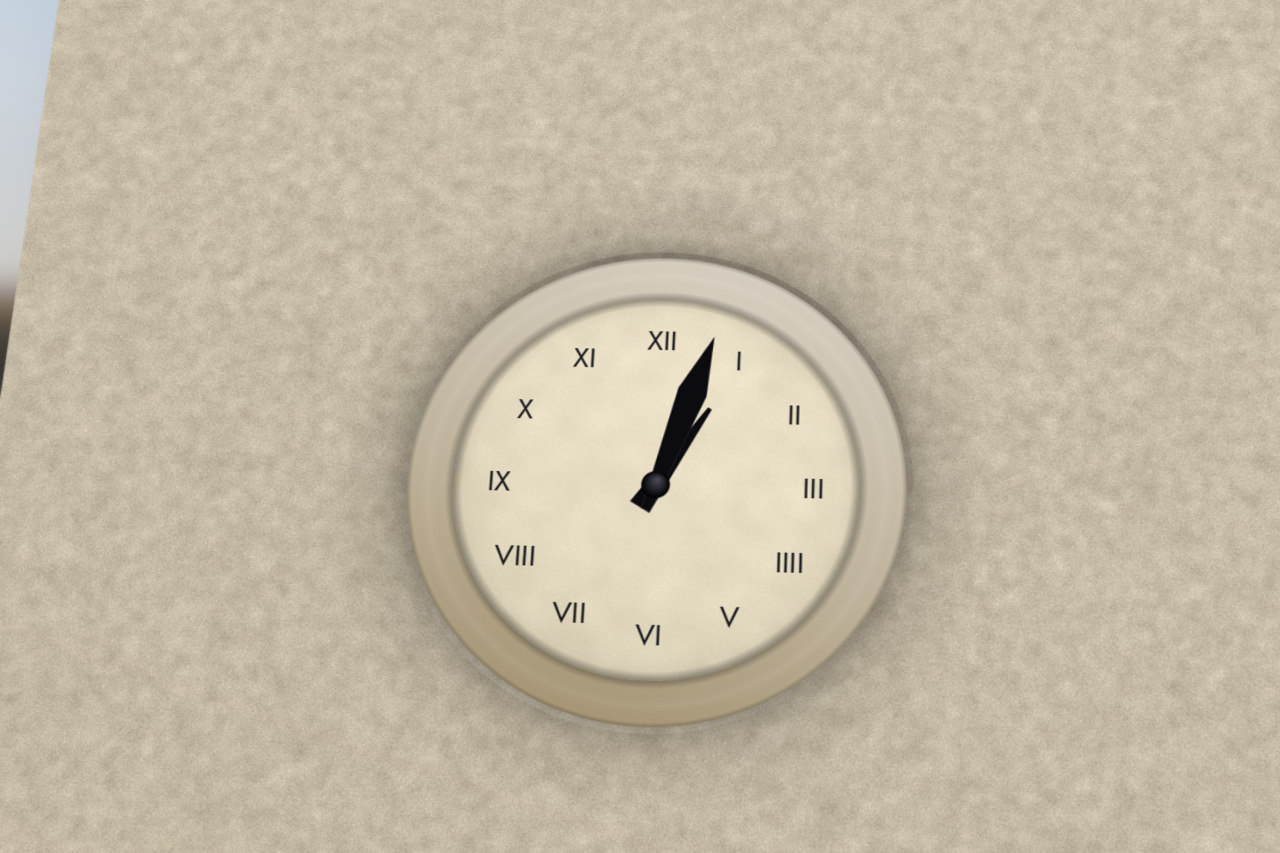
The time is {"hour": 1, "minute": 3}
